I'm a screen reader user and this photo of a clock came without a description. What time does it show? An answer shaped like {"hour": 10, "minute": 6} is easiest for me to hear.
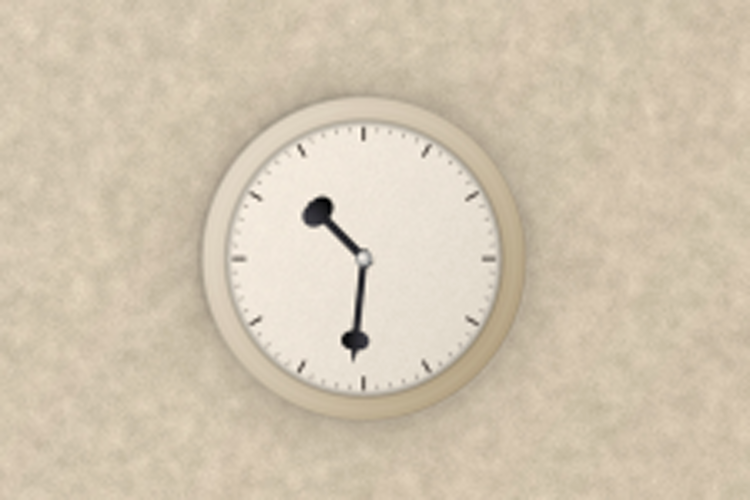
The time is {"hour": 10, "minute": 31}
